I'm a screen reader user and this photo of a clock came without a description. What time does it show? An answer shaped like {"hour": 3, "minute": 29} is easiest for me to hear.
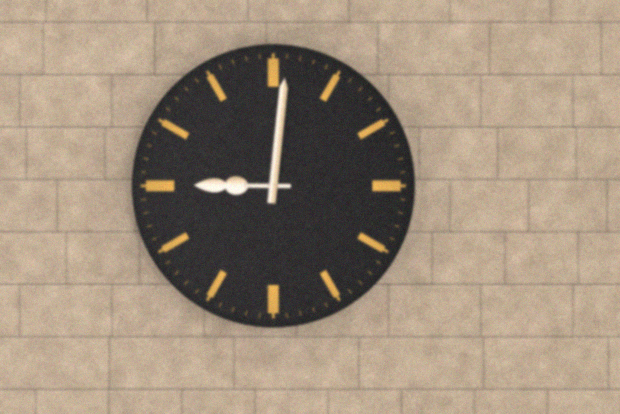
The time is {"hour": 9, "minute": 1}
